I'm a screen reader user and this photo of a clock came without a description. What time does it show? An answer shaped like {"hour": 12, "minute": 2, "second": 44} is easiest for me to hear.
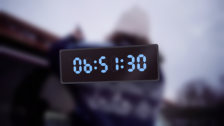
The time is {"hour": 6, "minute": 51, "second": 30}
